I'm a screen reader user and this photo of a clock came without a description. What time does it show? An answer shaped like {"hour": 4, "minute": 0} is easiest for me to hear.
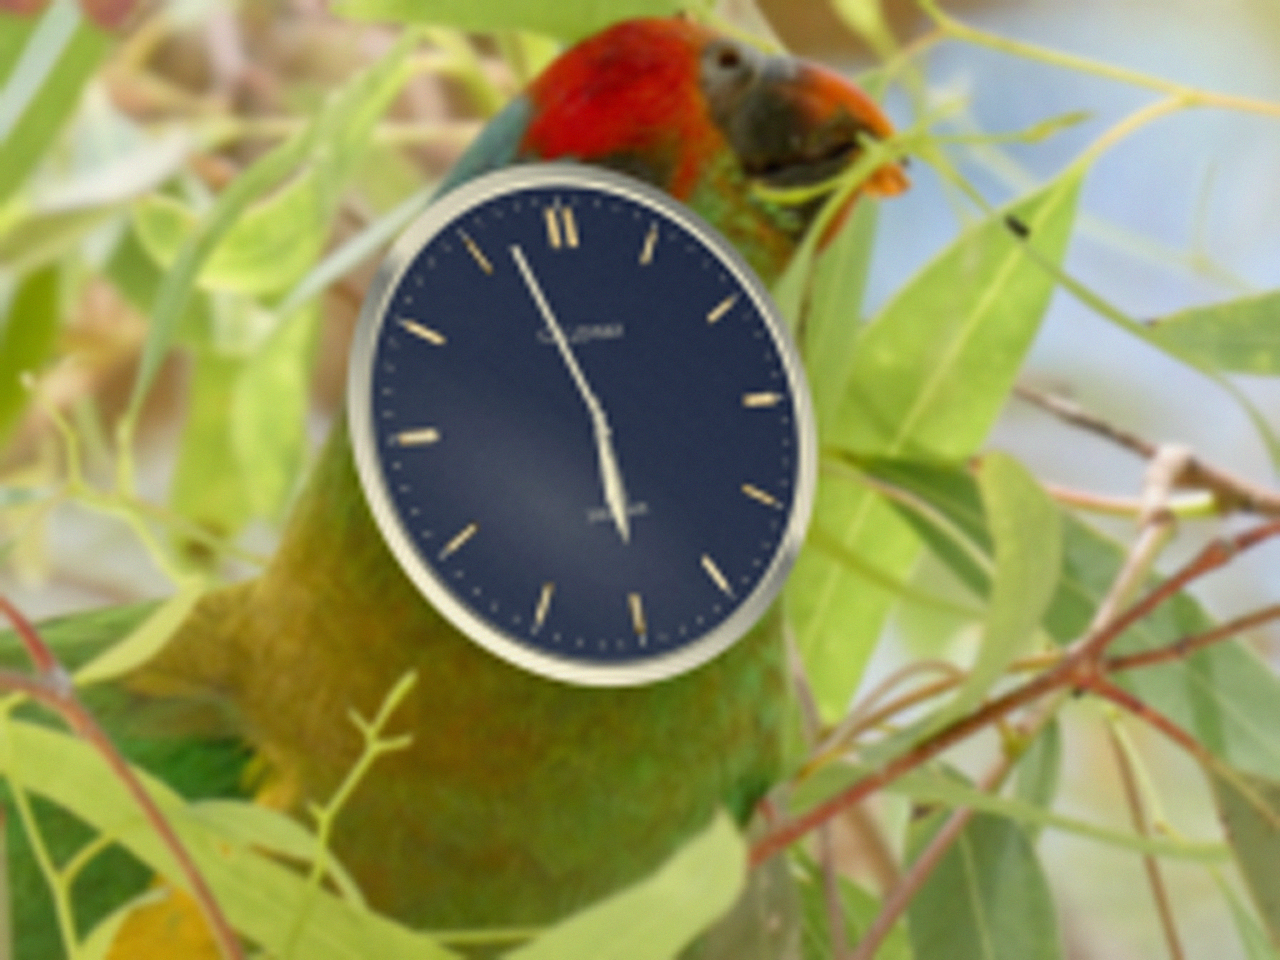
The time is {"hour": 5, "minute": 57}
